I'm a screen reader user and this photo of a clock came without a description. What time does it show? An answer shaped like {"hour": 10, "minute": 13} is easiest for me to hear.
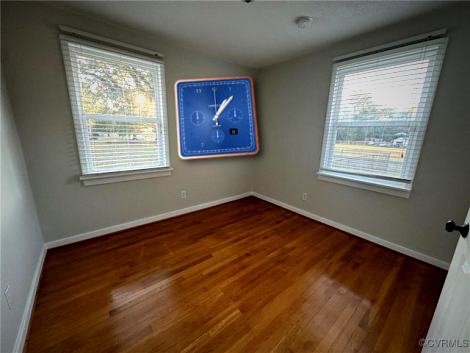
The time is {"hour": 1, "minute": 7}
